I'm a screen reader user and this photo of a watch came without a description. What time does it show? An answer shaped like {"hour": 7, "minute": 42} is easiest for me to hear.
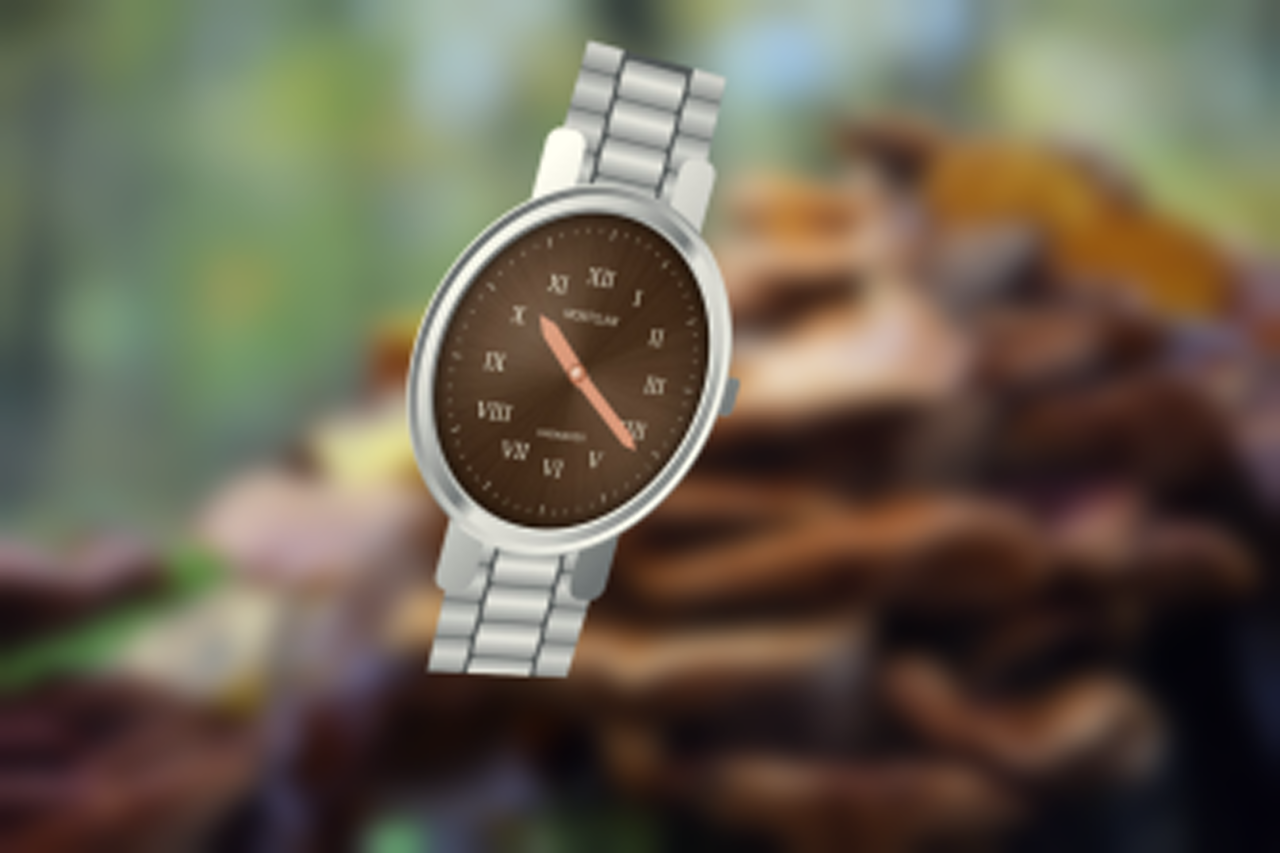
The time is {"hour": 10, "minute": 21}
